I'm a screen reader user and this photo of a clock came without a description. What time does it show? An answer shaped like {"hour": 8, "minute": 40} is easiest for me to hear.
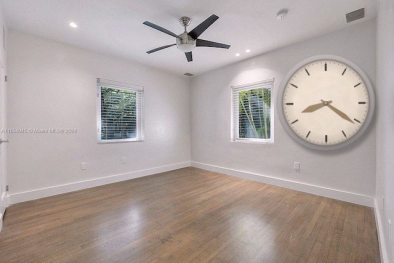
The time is {"hour": 8, "minute": 21}
